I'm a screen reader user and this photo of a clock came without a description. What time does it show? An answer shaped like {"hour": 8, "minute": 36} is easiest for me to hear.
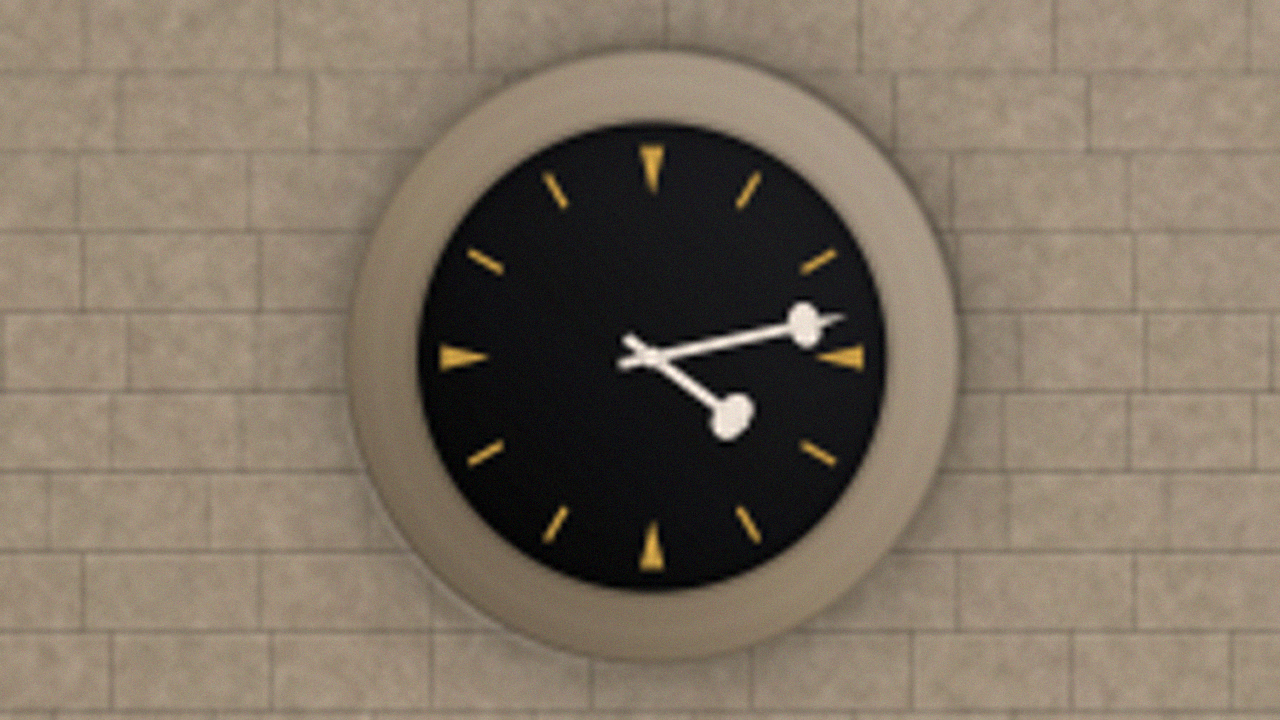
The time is {"hour": 4, "minute": 13}
